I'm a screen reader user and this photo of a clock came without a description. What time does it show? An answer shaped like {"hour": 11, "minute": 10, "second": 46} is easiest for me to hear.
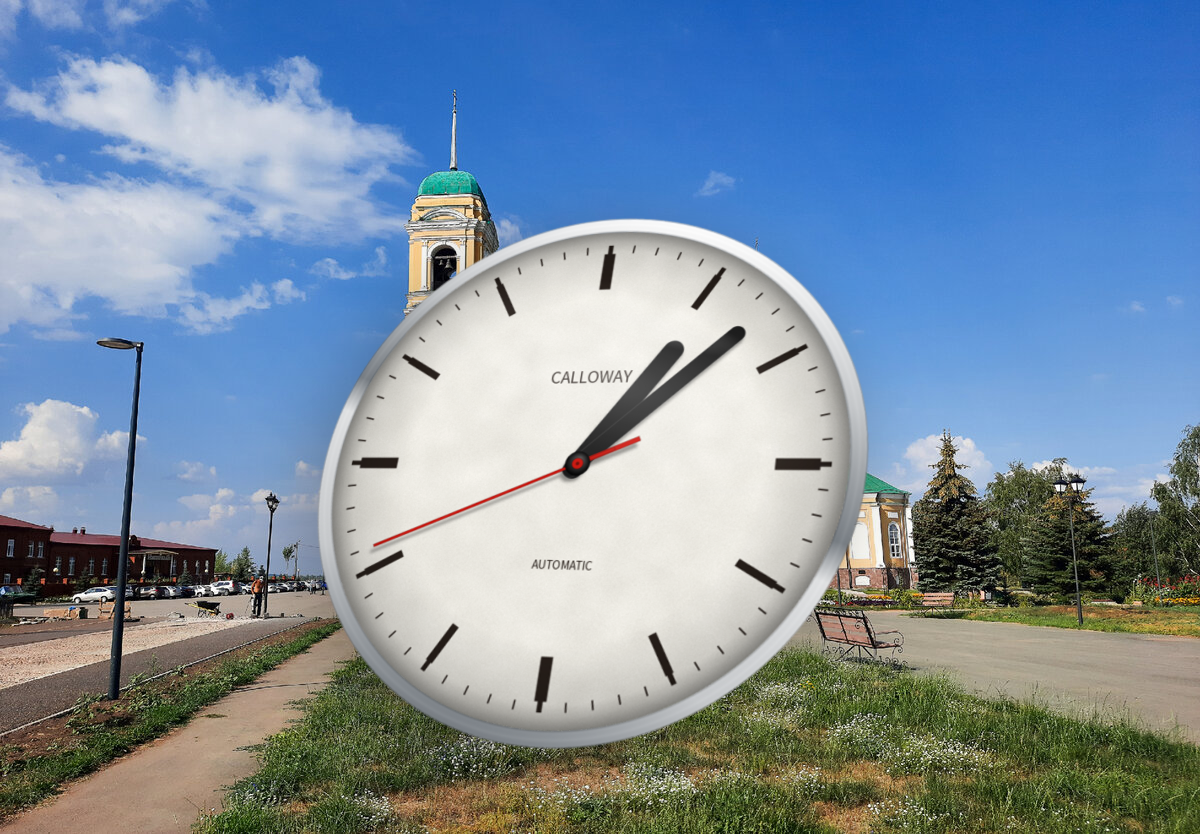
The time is {"hour": 1, "minute": 7, "second": 41}
